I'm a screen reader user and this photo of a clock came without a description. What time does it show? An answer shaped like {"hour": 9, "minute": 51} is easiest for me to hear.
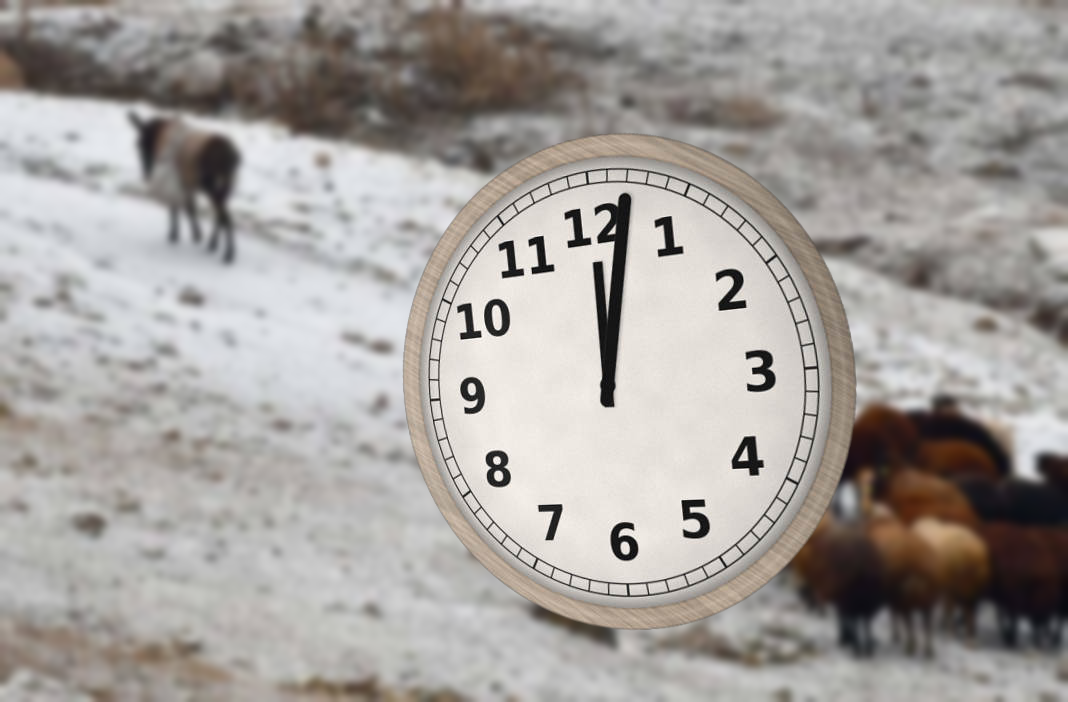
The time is {"hour": 12, "minute": 2}
